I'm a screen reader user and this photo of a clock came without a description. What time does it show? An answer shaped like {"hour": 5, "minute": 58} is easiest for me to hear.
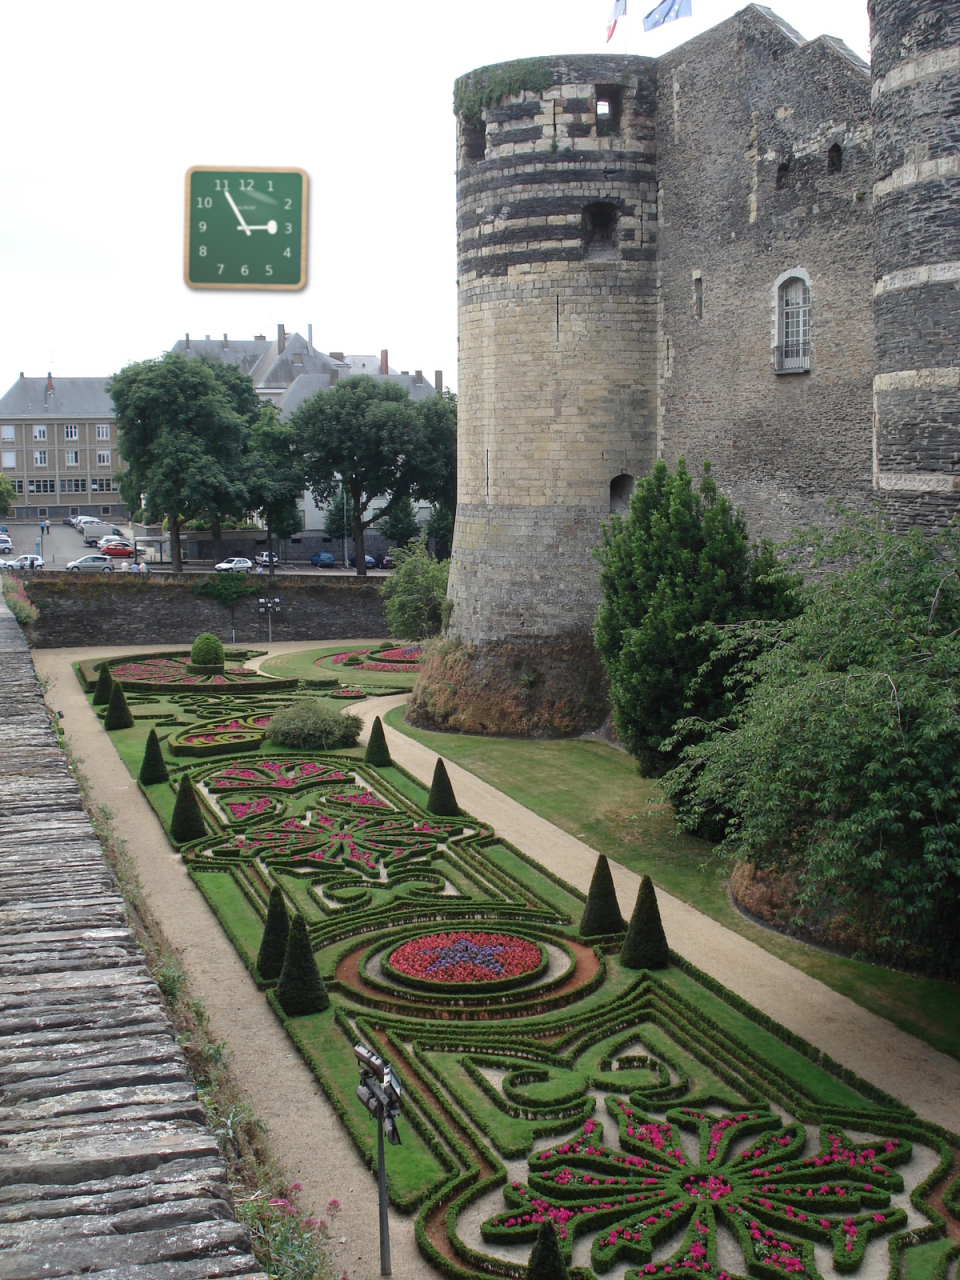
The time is {"hour": 2, "minute": 55}
